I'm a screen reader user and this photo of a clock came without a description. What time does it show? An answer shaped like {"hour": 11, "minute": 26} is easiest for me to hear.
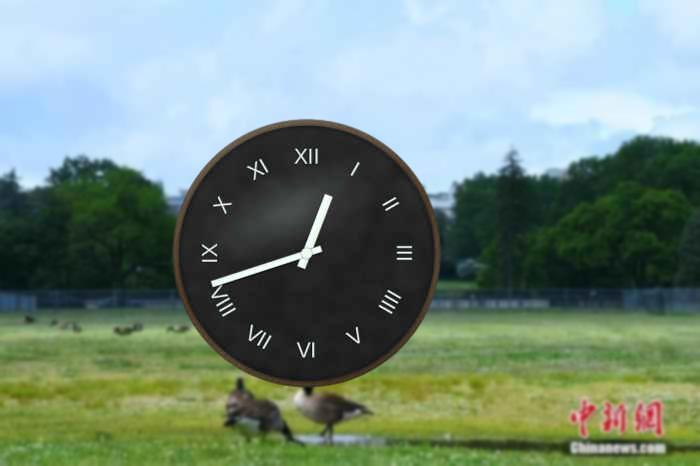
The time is {"hour": 12, "minute": 42}
